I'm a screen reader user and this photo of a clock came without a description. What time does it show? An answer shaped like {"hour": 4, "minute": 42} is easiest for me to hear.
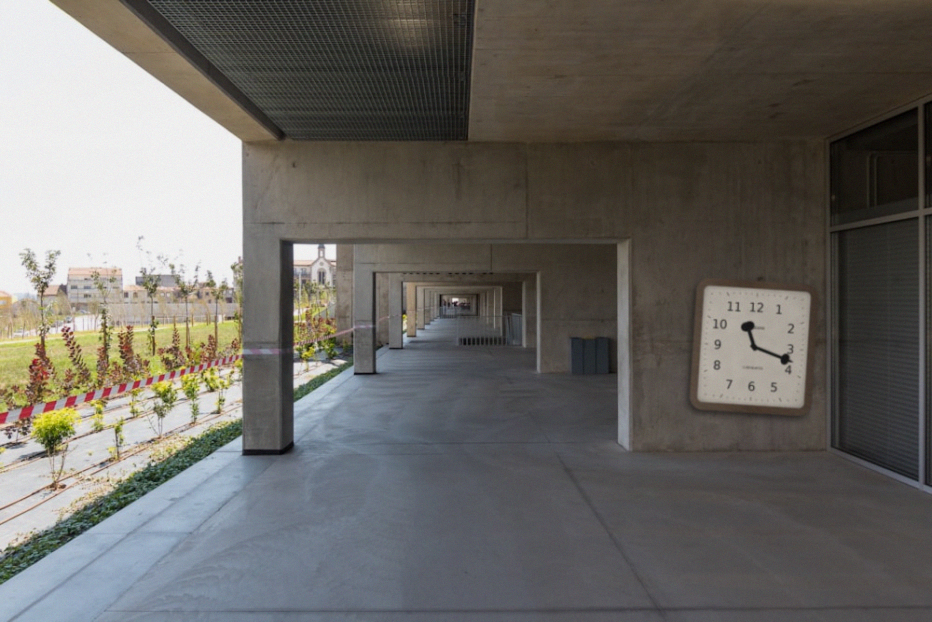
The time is {"hour": 11, "minute": 18}
